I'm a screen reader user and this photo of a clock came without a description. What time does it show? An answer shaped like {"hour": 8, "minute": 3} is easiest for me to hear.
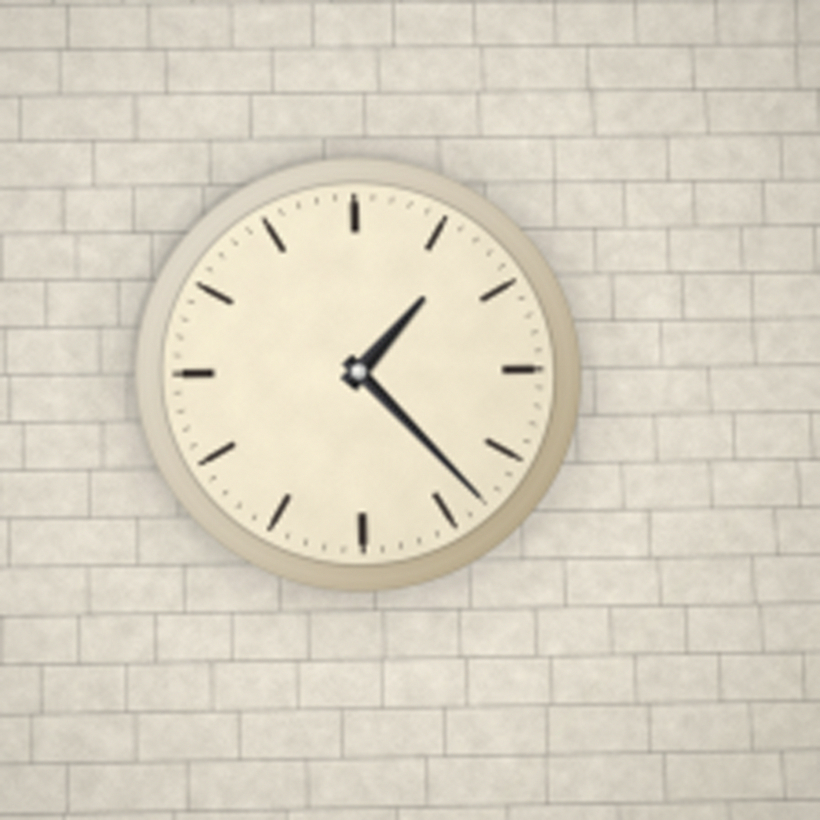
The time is {"hour": 1, "minute": 23}
